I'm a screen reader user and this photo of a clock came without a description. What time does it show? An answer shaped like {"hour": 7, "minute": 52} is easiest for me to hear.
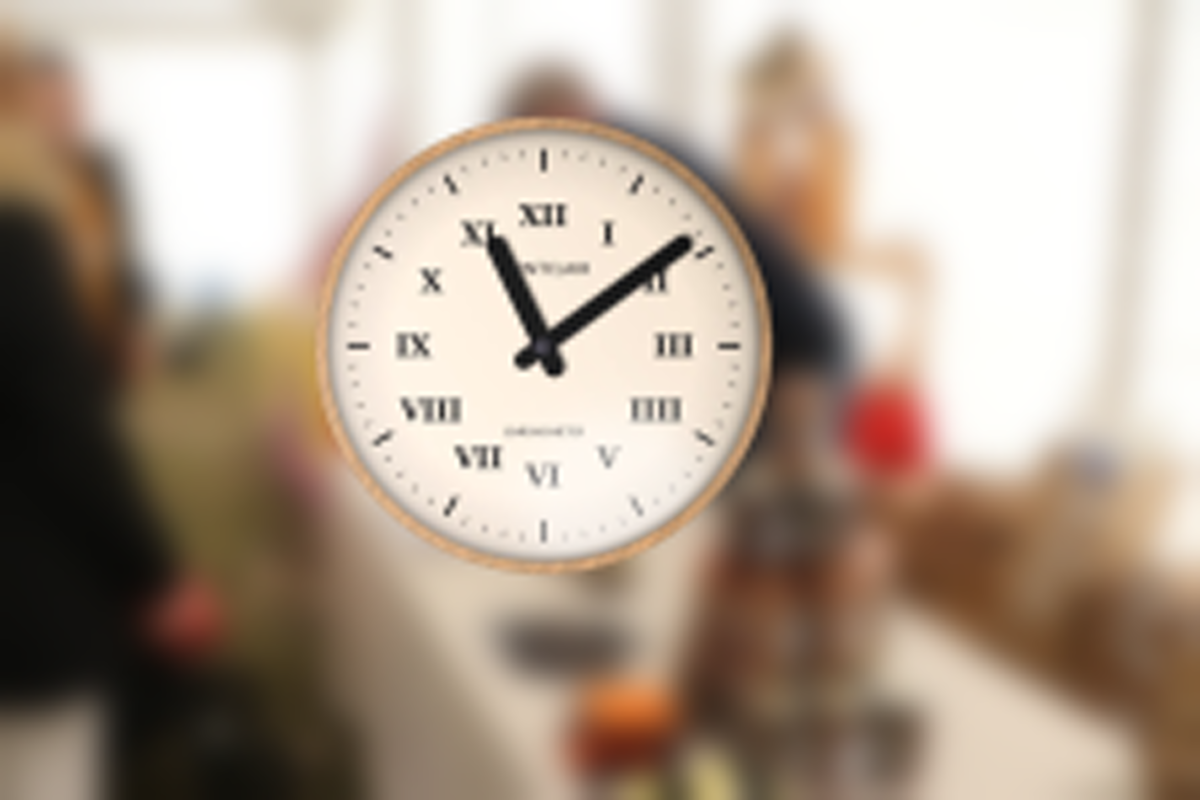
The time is {"hour": 11, "minute": 9}
